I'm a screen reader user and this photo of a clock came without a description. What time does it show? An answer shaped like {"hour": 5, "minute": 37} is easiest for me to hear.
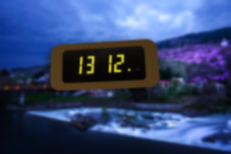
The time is {"hour": 13, "minute": 12}
